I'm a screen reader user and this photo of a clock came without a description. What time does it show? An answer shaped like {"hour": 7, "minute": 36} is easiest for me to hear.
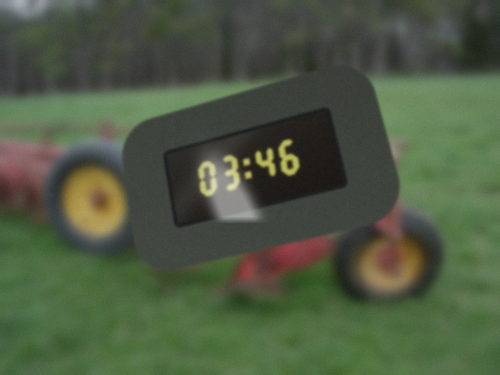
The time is {"hour": 3, "minute": 46}
